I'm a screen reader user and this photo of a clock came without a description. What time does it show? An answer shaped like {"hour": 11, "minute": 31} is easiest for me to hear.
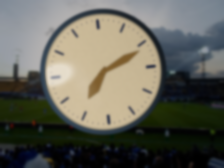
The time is {"hour": 7, "minute": 11}
